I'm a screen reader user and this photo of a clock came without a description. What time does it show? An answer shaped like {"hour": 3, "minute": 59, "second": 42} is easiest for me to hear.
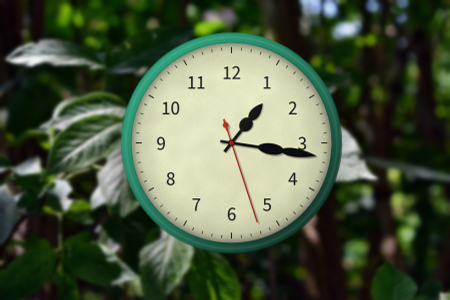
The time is {"hour": 1, "minute": 16, "second": 27}
